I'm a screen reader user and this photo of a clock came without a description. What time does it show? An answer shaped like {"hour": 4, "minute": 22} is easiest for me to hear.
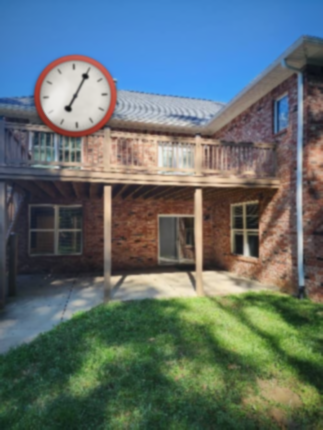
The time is {"hour": 7, "minute": 5}
